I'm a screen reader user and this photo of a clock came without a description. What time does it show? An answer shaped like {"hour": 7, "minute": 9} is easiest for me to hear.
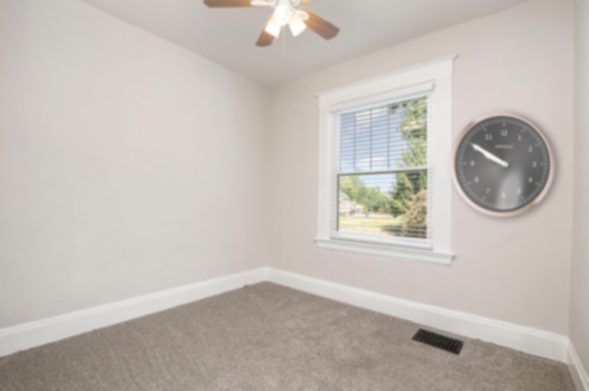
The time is {"hour": 9, "minute": 50}
